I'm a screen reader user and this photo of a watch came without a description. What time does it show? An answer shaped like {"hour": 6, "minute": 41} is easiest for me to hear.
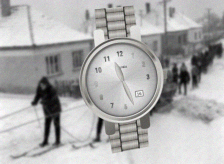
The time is {"hour": 11, "minute": 27}
